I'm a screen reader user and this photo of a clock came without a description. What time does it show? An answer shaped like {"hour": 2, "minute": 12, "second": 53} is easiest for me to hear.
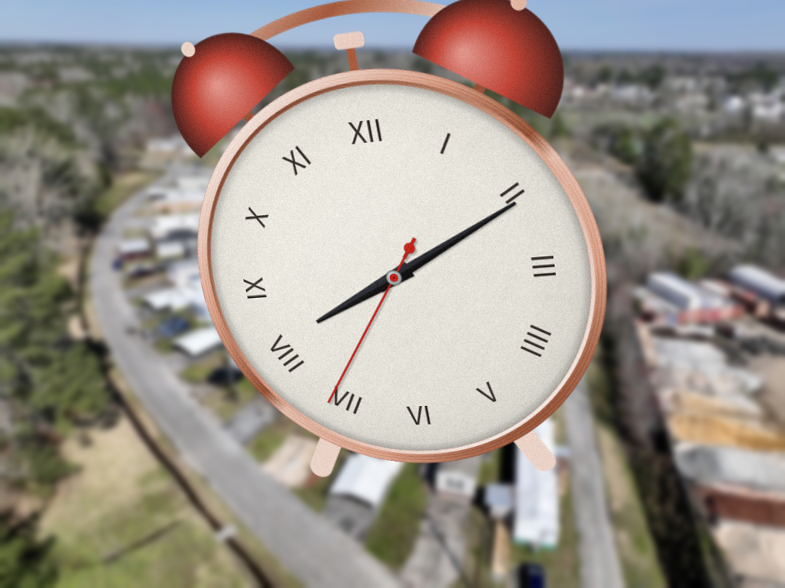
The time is {"hour": 8, "minute": 10, "second": 36}
